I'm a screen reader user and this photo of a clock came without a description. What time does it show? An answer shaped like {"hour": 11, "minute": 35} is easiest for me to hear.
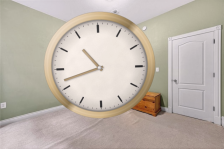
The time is {"hour": 10, "minute": 42}
